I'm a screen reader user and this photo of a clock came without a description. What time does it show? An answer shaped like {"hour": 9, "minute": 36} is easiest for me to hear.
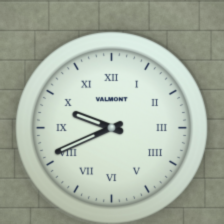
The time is {"hour": 9, "minute": 41}
